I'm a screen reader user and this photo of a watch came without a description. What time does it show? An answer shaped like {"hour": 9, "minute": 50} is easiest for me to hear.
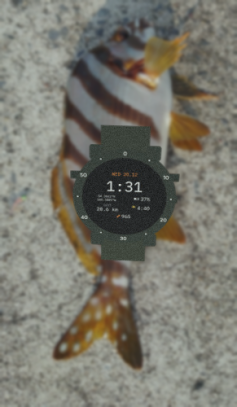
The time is {"hour": 1, "minute": 31}
